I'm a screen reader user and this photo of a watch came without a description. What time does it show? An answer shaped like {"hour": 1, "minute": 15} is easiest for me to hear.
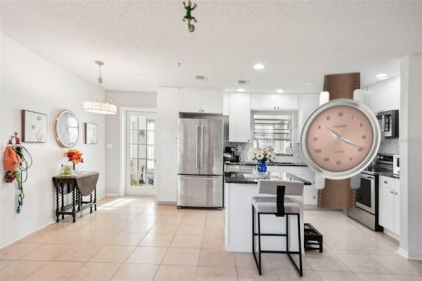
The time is {"hour": 10, "minute": 19}
